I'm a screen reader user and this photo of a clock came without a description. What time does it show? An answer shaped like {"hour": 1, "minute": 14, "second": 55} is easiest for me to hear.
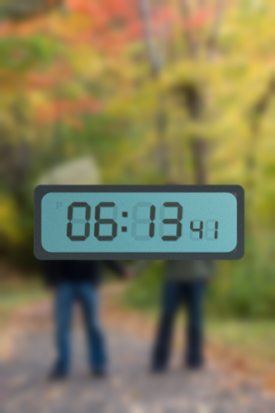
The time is {"hour": 6, "minute": 13, "second": 41}
